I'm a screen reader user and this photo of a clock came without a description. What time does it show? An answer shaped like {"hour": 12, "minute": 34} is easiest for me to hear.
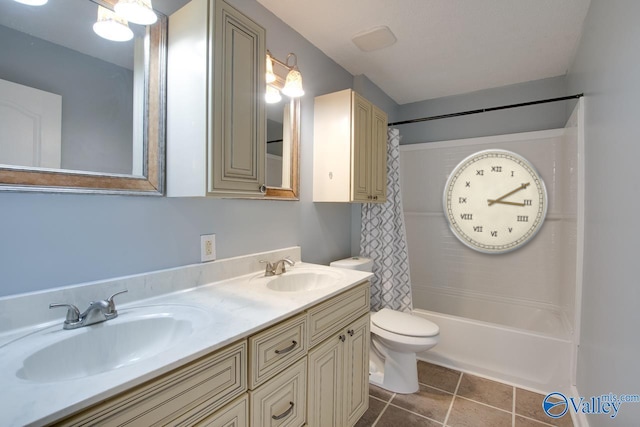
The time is {"hour": 3, "minute": 10}
